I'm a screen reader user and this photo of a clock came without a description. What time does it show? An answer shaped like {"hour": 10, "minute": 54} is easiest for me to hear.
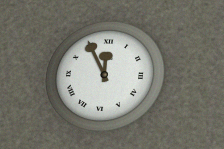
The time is {"hour": 11, "minute": 55}
